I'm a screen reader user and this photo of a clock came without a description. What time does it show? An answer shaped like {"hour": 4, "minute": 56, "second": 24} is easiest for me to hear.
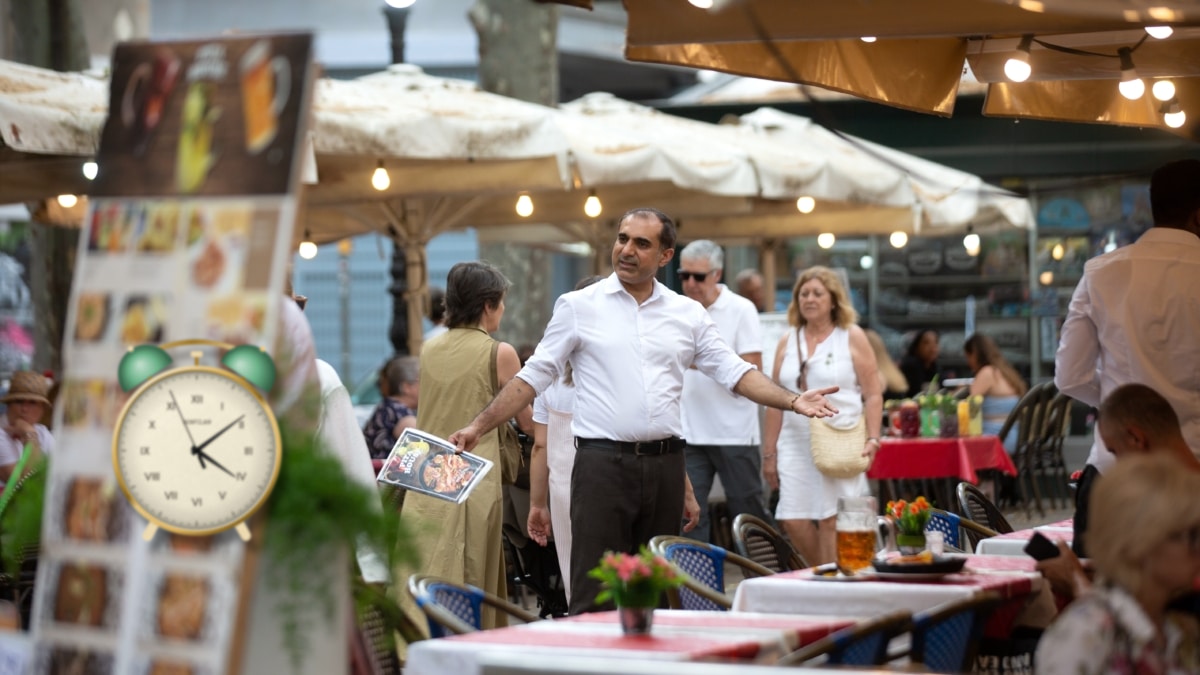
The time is {"hour": 4, "minute": 8, "second": 56}
